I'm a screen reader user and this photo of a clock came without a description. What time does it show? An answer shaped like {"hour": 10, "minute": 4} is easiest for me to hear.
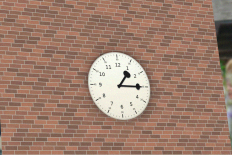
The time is {"hour": 1, "minute": 15}
